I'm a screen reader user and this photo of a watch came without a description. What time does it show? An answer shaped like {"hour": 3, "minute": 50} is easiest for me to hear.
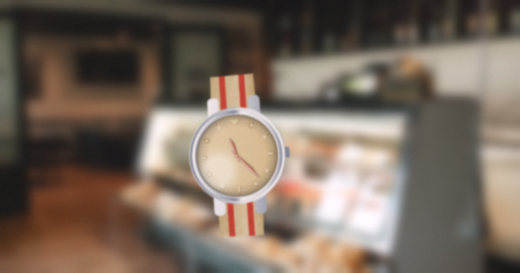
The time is {"hour": 11, "minute": 23}
